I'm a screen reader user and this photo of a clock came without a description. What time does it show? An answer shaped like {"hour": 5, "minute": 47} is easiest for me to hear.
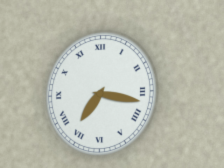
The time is {"hour": 7, "minute": 17}
